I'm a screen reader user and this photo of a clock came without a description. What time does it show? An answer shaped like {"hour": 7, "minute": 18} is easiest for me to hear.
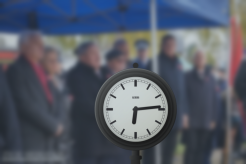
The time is {"hour": 6, "minute": 14}
